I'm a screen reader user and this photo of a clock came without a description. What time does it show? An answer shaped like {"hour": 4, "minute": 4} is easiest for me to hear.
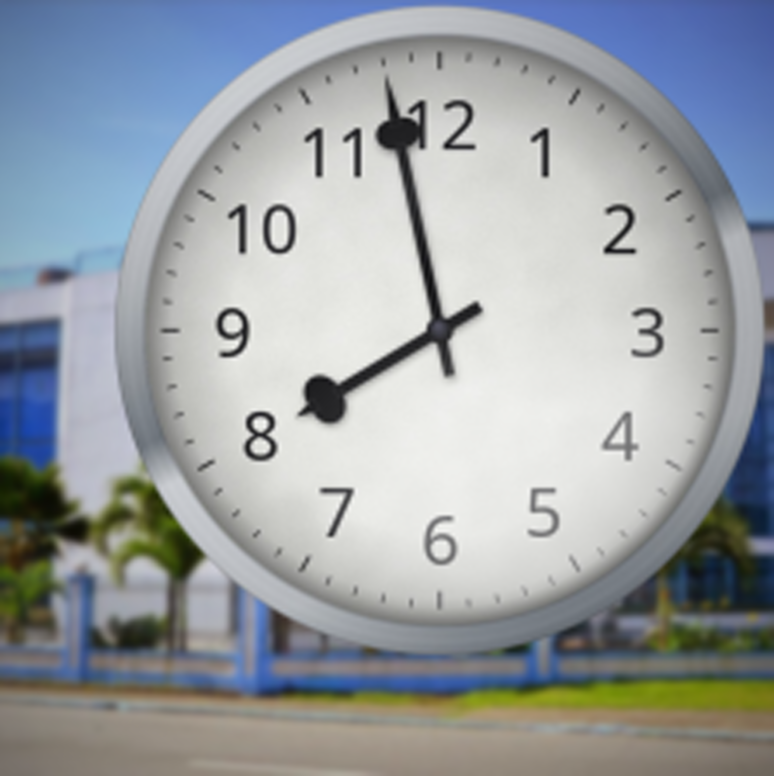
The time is {"hour": 7, "minute": 58}
